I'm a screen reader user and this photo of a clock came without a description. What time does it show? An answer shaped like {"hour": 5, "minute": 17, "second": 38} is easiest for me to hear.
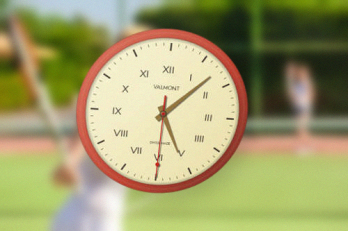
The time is {"hour": 5, "minute": 7, "second": 30}
